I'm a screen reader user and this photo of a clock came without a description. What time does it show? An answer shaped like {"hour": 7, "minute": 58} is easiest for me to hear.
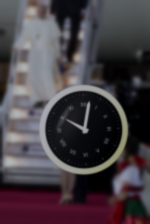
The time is {"hour": 10, "minute": 2}
